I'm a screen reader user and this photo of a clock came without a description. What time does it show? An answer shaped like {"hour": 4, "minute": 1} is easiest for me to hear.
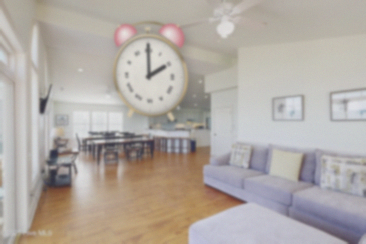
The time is {"hour": 2, "minute": 0}
